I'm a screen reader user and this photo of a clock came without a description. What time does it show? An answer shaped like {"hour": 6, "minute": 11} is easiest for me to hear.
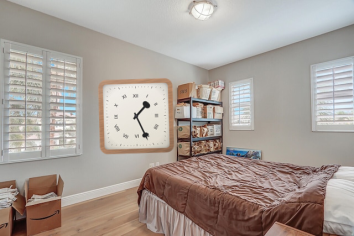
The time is {"hour": 1, "minute": 26}
